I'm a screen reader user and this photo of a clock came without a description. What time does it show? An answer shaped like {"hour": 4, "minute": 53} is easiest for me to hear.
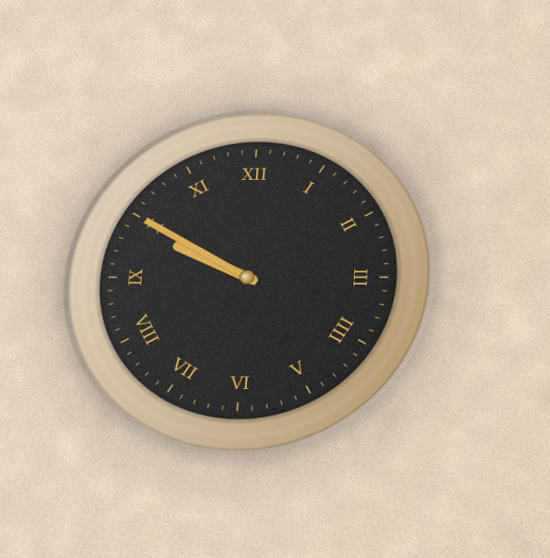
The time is {"hour": 9, "minute": 50}
